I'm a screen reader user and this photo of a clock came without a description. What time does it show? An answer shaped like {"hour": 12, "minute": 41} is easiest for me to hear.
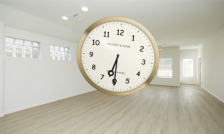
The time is {"hour": 6, "minute": 30}
